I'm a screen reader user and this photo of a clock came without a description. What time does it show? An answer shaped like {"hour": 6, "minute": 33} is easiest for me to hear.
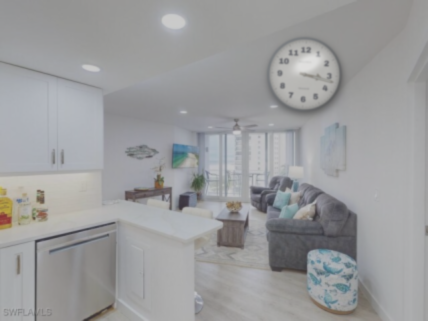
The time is {"hour": 3, "minute": 17}
